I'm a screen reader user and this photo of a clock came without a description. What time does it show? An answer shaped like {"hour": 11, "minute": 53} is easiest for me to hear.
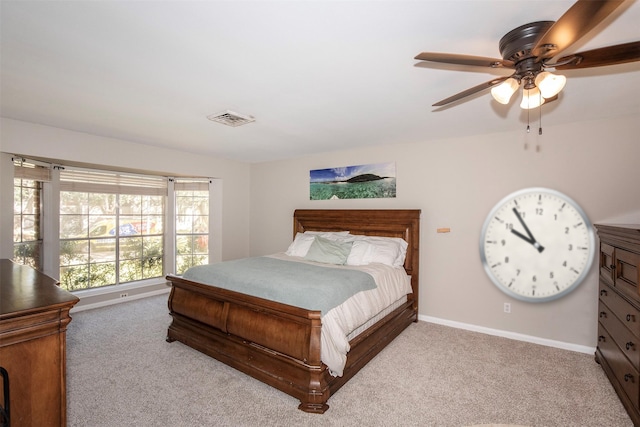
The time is {"hour": 9, "minute": 54}
